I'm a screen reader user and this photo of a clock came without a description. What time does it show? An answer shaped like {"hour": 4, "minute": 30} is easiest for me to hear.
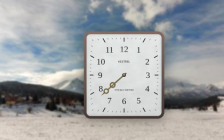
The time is {"hour": 7, "minute": 38}
